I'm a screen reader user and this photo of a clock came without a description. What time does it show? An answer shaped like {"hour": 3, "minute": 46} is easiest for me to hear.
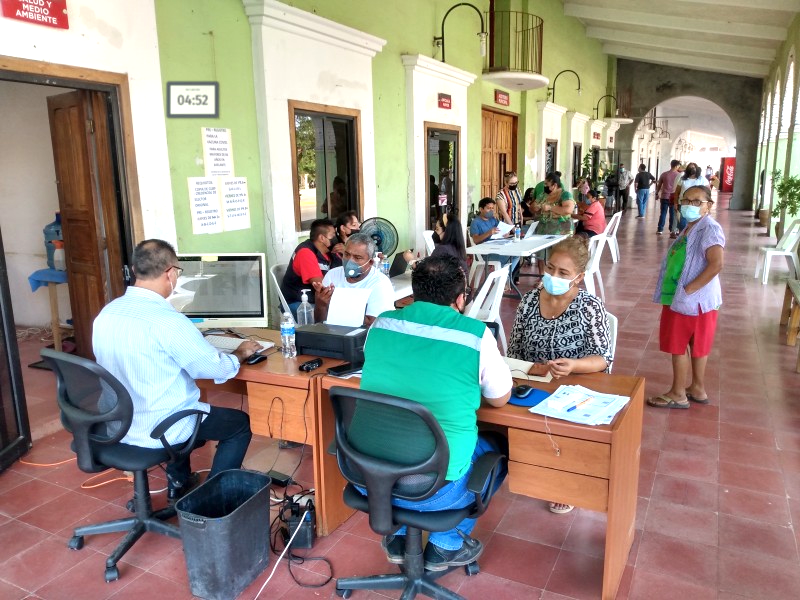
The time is {"hour": 4, "minute": 52}
